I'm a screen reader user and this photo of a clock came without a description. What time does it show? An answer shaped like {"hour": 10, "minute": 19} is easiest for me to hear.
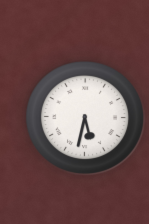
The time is {"hour": 5, "minute": 32}
